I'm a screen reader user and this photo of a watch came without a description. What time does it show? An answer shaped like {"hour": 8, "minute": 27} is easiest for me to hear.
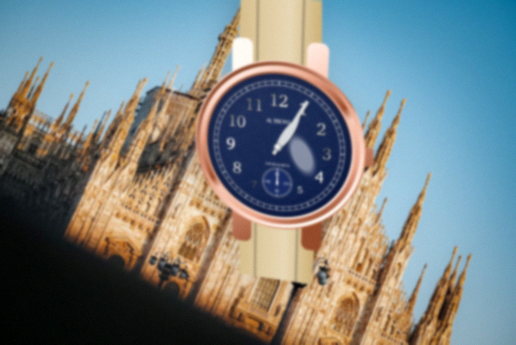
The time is {"hour": 1, "minute": 5}
